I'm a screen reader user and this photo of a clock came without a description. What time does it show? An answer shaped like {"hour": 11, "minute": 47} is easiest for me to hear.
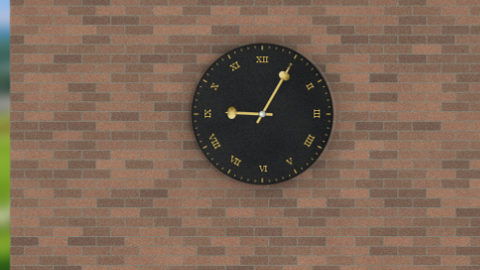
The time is {"hour": 9, "minute": 5}
